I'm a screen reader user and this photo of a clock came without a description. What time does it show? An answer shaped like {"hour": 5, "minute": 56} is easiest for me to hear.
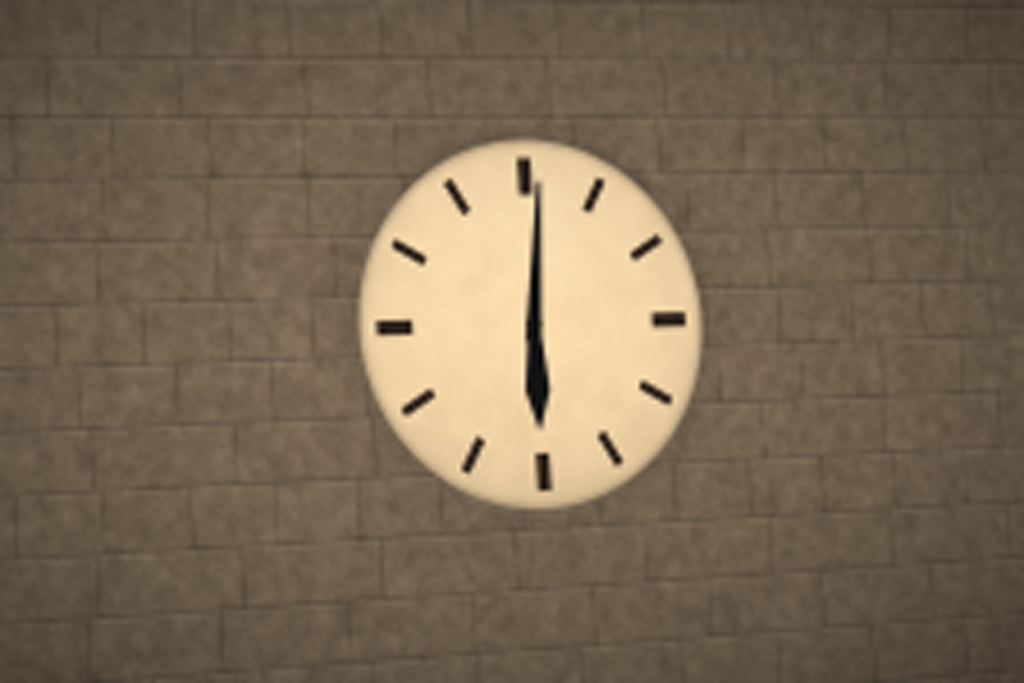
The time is {"hour": 6, "minute": 1}
